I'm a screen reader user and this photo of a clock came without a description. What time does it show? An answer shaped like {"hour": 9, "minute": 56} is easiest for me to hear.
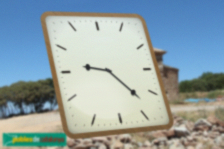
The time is {"hour": 9, "minute": 23}
